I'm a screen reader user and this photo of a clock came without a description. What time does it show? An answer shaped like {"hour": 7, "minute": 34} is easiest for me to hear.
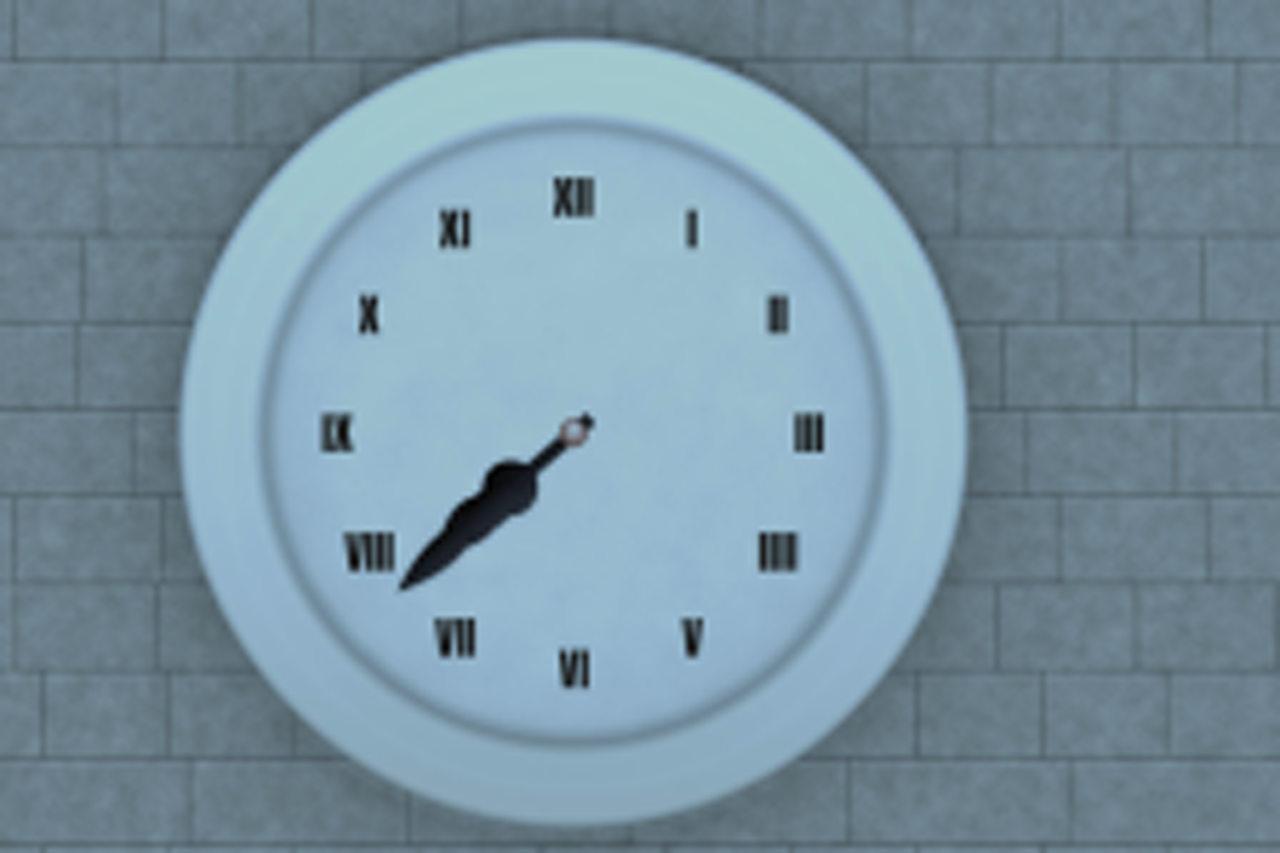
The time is {"hour": 7, "minute": 38}
